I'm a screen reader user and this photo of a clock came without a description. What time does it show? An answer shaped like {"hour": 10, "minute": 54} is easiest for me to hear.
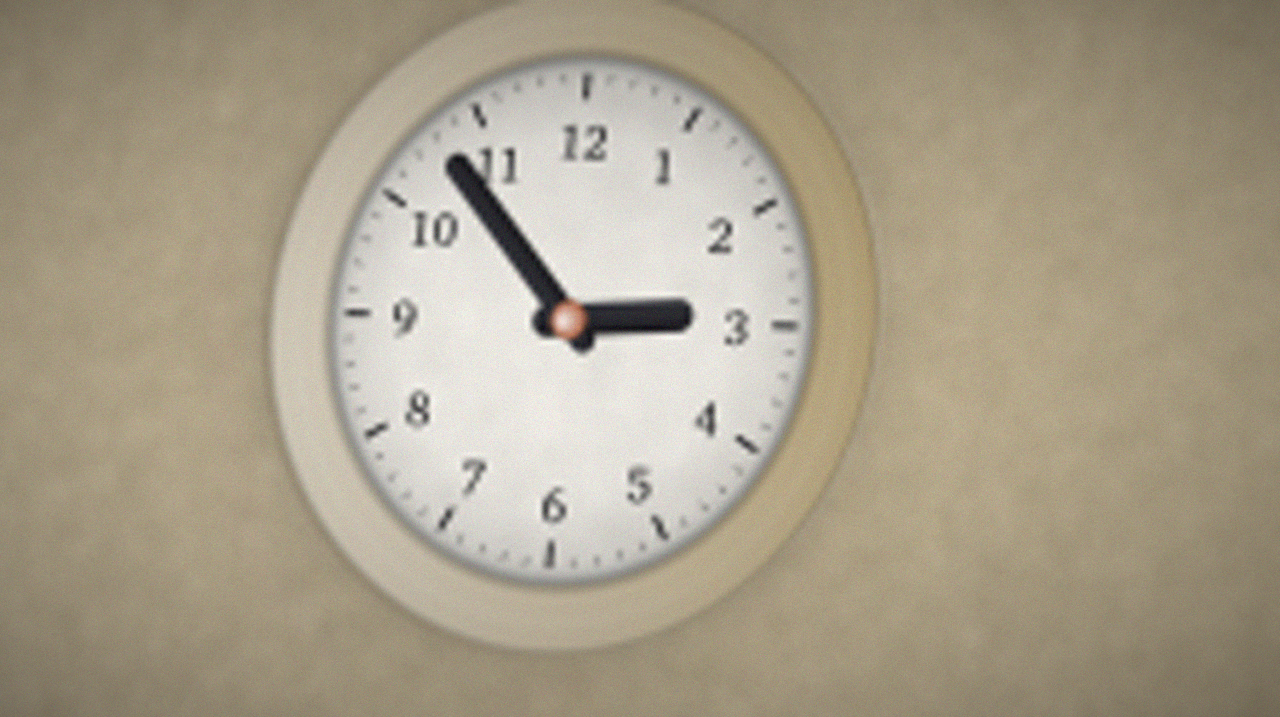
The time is {"hour": 2, "minute": 53}
